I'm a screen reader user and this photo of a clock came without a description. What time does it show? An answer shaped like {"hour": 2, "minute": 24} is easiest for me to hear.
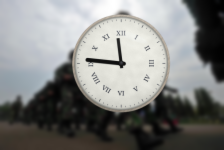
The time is {"hour": 11, "minute": 46}
